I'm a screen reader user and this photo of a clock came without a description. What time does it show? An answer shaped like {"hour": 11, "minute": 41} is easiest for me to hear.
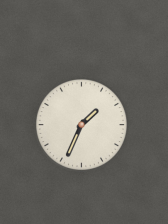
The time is {"hour": 1, "minute": 34}
